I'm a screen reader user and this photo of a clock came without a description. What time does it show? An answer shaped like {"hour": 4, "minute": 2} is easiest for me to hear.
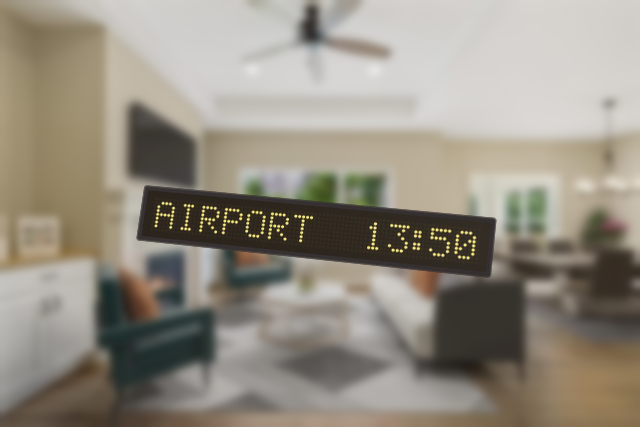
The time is {"hour": 13, "minute": 50}
